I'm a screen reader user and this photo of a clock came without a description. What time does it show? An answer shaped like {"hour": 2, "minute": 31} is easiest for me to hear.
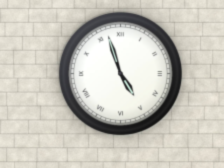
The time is {"hour": 4, "minute": 57}
